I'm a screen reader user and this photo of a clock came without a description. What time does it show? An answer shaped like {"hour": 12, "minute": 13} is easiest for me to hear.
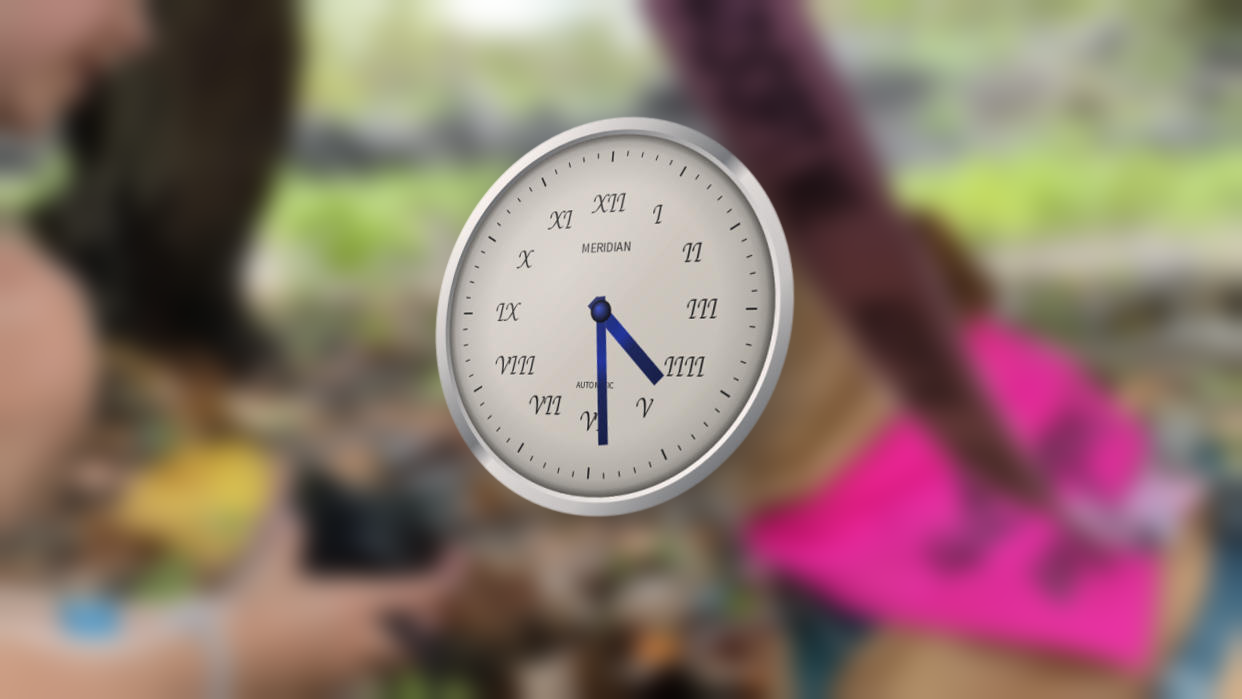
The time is {"hour": 4, "minute": 29}
